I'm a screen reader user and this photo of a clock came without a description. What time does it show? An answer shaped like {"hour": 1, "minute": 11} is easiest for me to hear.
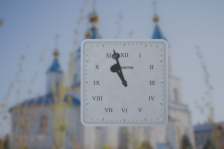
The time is {"hour": 10, "minute": 57}
